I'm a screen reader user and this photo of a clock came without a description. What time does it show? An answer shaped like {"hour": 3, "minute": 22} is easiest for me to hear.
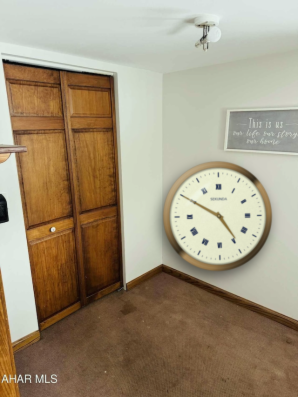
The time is {"hour": 4, "minute": 50}
